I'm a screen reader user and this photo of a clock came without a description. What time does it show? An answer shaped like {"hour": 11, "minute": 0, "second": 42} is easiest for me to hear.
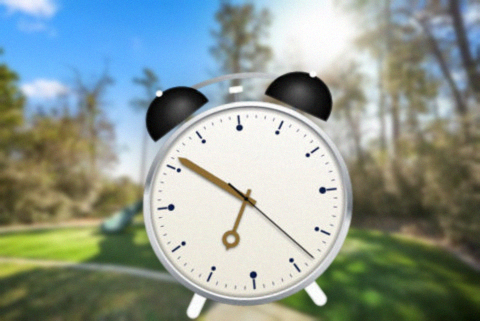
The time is {"hour": 6, "minute": 51, "second": 23}
